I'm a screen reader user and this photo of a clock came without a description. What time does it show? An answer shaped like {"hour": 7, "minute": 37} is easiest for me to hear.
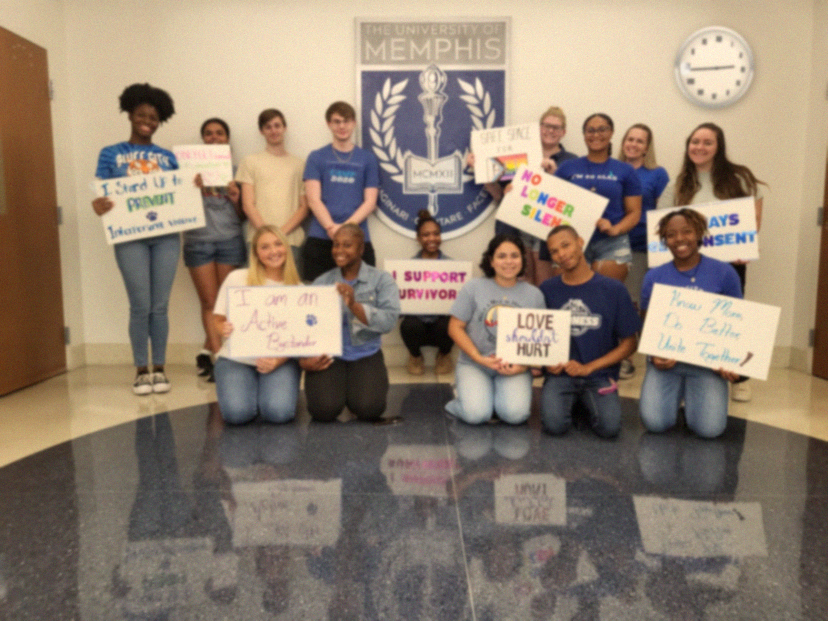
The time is {"hour": 2, "minute": 44}
